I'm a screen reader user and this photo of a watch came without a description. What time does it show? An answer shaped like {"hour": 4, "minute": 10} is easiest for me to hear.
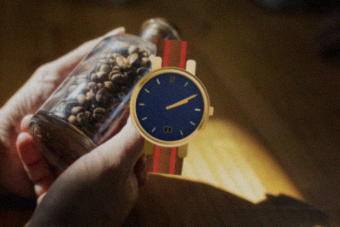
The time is {"hour": 2, "minute": 10}
